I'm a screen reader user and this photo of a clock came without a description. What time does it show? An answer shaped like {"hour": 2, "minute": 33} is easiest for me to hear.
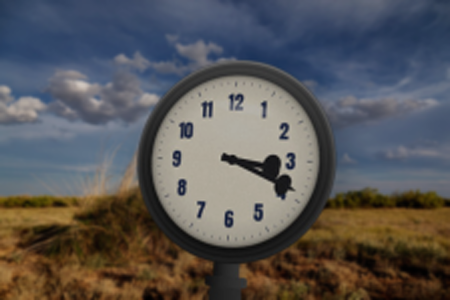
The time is {"hour": 3, "minute": 19}
